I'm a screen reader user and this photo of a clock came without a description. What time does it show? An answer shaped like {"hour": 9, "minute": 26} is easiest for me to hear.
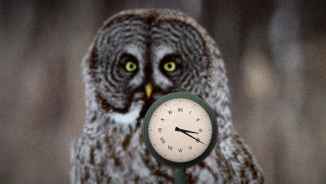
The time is {"hour": 3, "minute": 20}
